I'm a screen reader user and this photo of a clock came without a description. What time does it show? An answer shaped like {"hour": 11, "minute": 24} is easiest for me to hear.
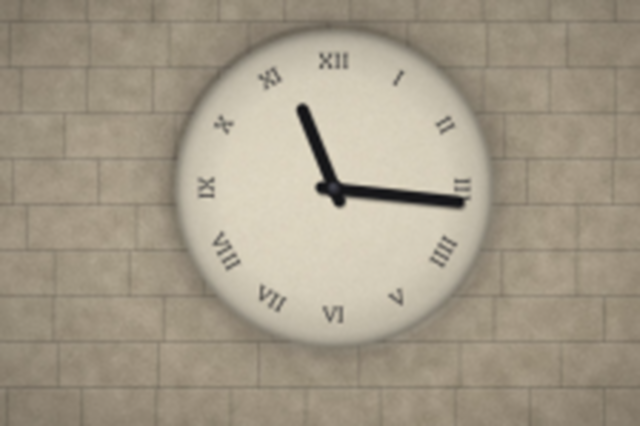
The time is {"hour": 11, "minute": 16}
